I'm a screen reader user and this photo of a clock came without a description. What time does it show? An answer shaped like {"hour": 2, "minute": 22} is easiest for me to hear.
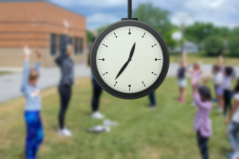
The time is {"hour": 12, "minute": 36}
